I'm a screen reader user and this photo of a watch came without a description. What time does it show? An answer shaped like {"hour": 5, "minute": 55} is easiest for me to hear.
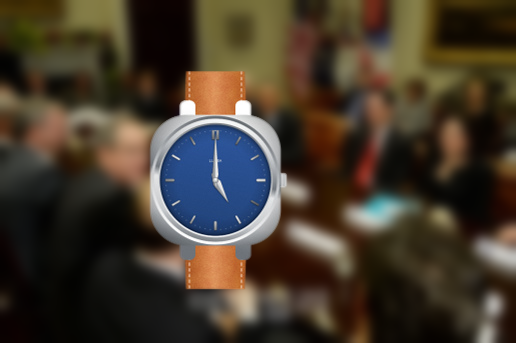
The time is {"hour": 5, "minute": 0}
